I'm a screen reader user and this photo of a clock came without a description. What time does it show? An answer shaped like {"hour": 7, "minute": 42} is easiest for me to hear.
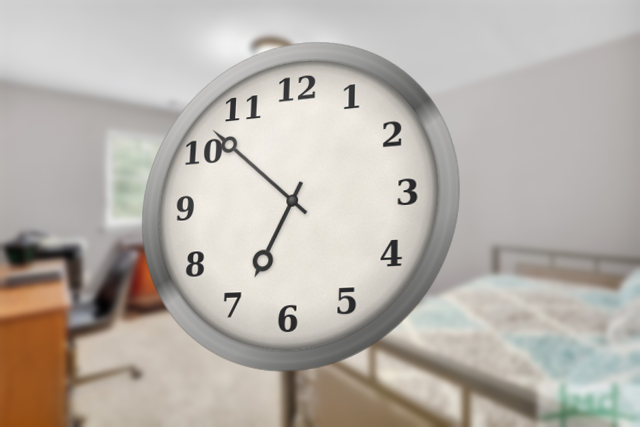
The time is {"hour": 6, "minute": 52}
